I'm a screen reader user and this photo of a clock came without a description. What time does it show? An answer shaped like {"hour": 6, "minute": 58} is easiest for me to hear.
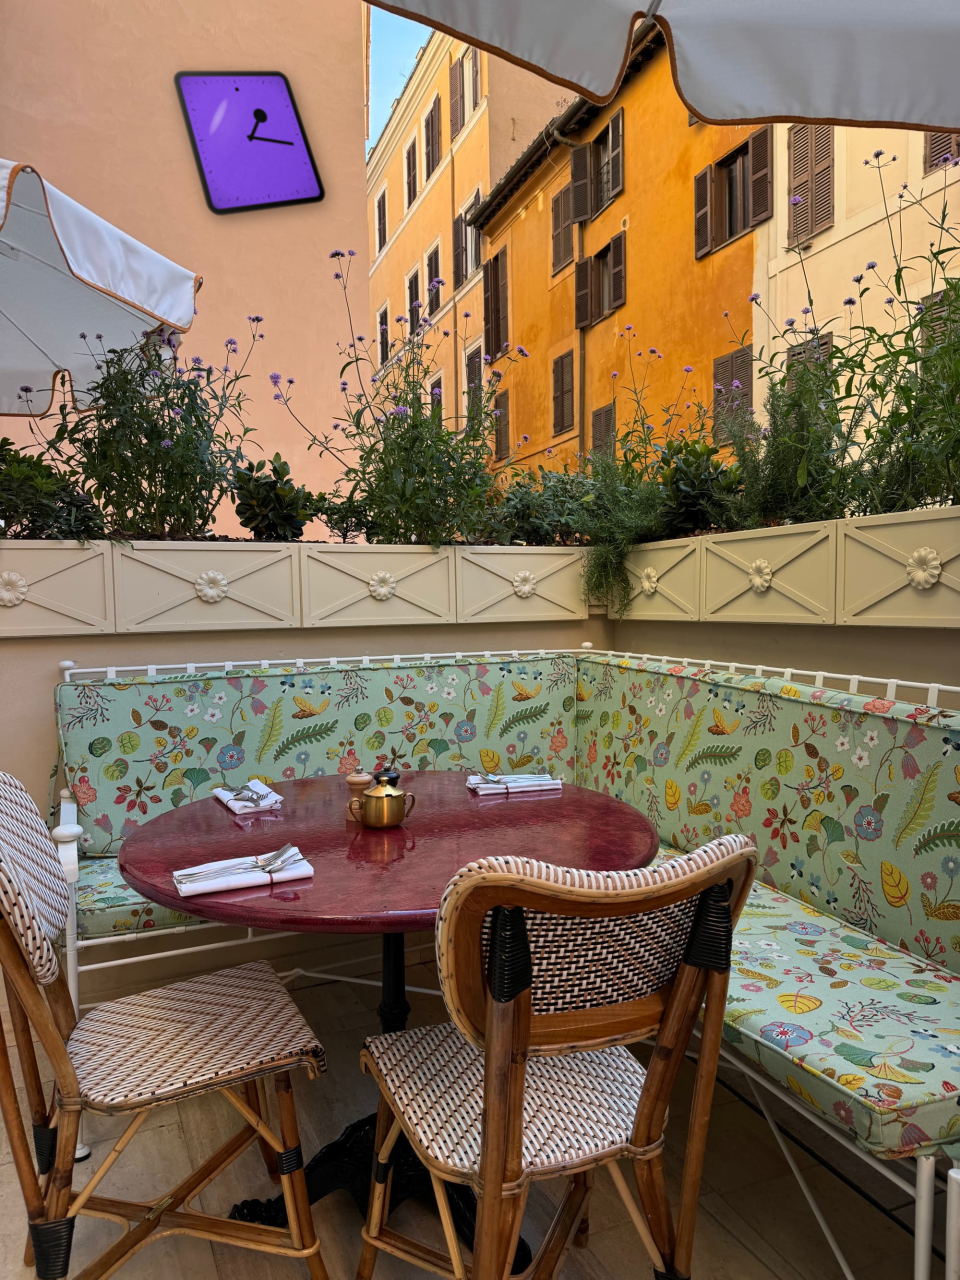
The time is {"hour": 1, "minute": 17}
